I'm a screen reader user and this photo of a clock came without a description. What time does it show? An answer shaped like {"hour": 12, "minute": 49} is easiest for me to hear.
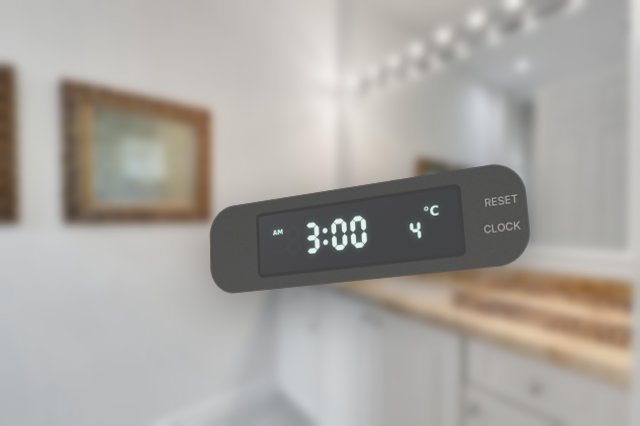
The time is {"hour": 3, "minute": 0}
